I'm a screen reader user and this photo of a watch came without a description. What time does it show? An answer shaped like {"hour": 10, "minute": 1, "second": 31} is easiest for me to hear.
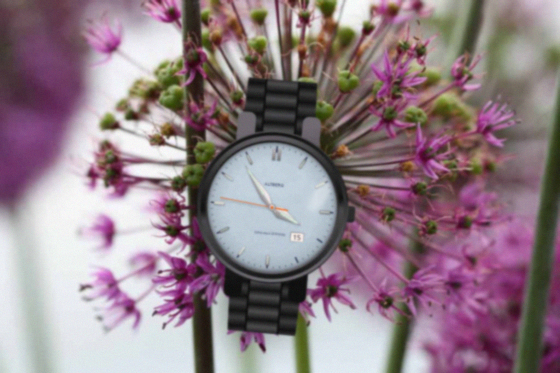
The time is {"hour": 3, "minute": 53, "second": 46}
